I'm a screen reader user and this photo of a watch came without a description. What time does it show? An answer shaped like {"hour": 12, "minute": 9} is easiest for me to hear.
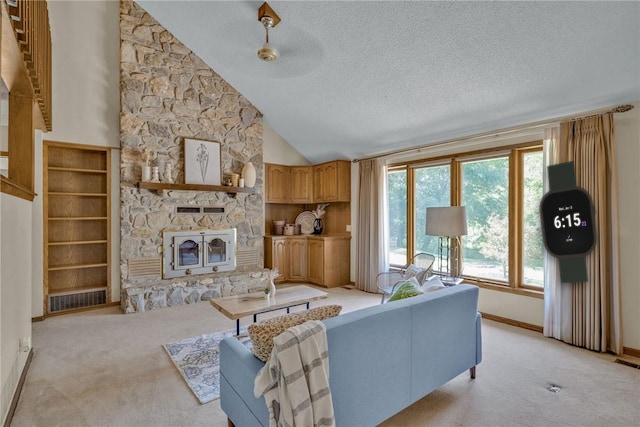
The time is {"hour": 6, "minute": 15}
